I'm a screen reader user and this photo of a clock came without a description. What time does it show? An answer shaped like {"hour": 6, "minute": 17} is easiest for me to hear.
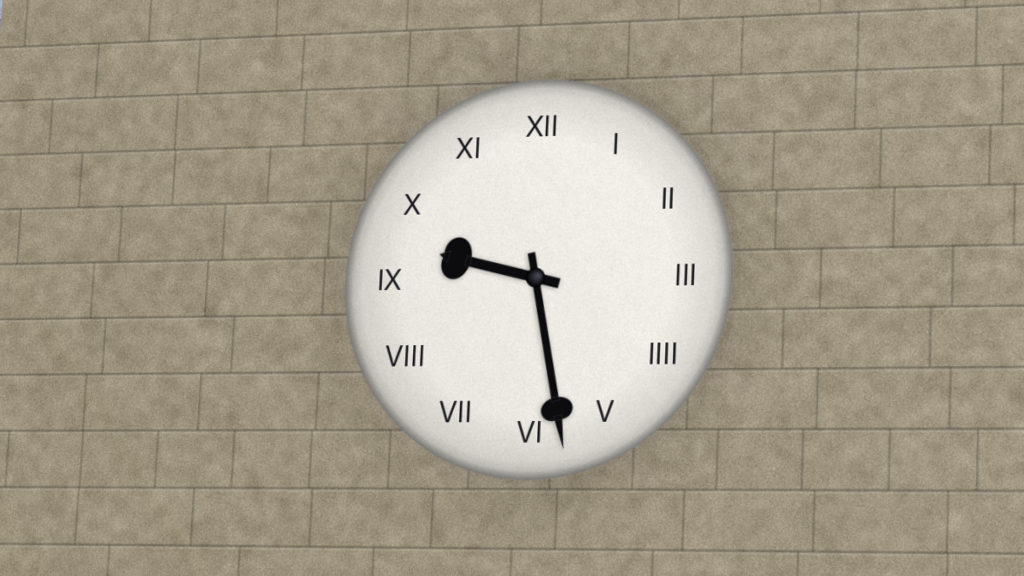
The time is {"hour": 9, "minute": 28}
